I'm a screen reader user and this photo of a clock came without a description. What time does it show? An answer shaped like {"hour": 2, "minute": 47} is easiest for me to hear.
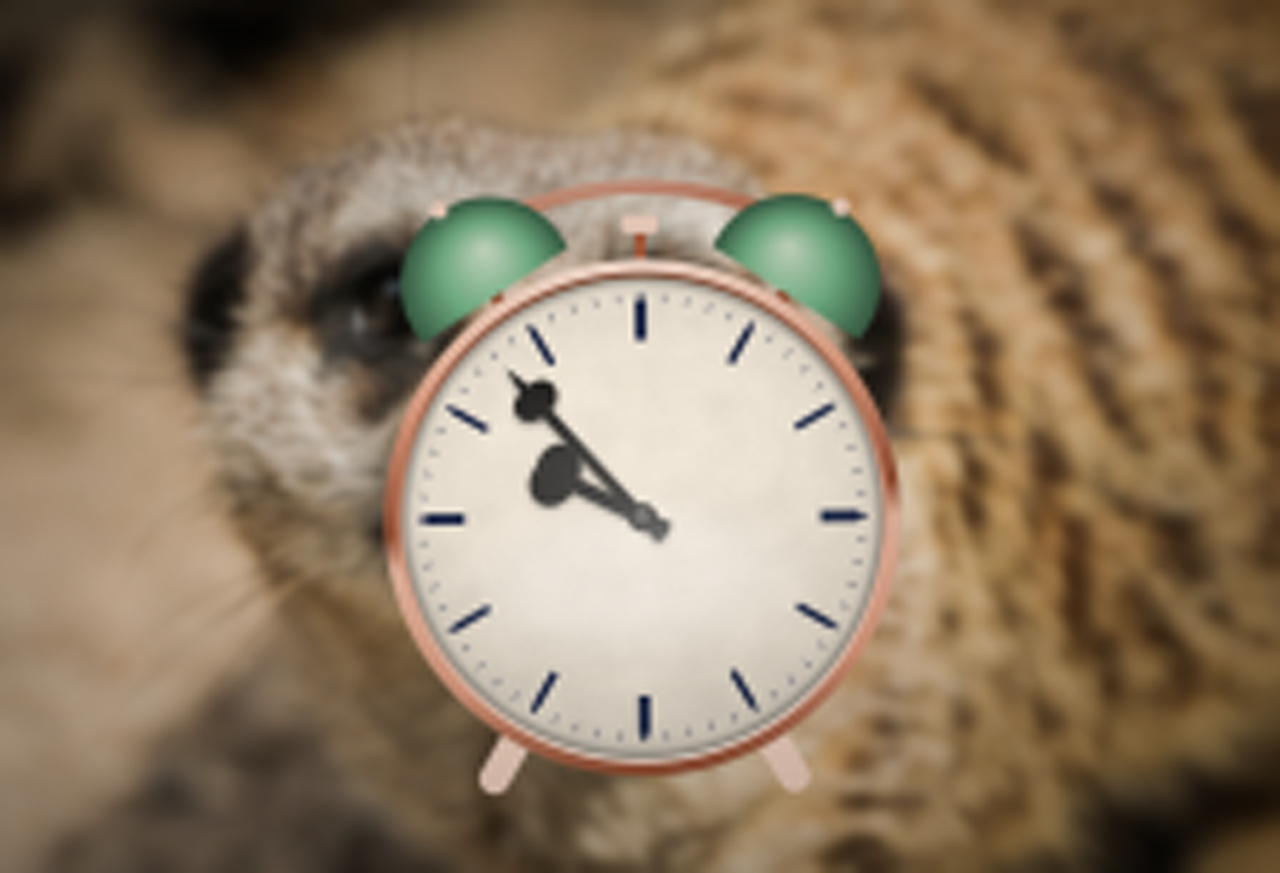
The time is {"hour": 9, "minute": 53}
